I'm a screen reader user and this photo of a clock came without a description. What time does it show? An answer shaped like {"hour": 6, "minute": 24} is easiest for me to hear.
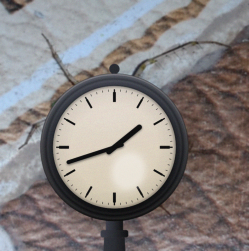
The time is {"hour": 1, "minute": 42}
